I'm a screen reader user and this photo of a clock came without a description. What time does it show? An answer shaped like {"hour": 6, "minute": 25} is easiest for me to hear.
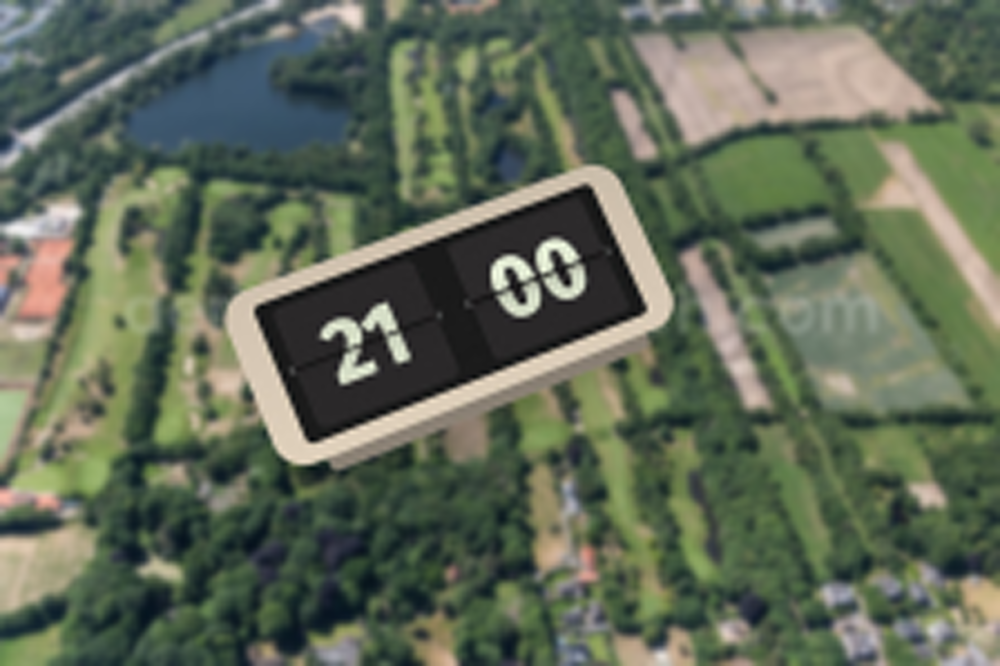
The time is {"hour": 21, "minute": 0}
